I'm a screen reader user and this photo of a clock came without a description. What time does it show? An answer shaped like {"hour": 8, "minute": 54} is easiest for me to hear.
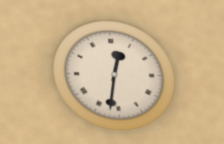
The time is {"hour": 12, "minute": 32}
